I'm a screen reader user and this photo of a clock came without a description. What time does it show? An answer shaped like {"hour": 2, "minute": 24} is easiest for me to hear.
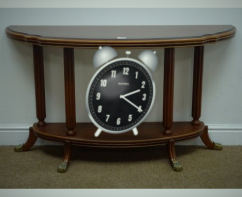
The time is {"hour": 2, "minute": 20}
